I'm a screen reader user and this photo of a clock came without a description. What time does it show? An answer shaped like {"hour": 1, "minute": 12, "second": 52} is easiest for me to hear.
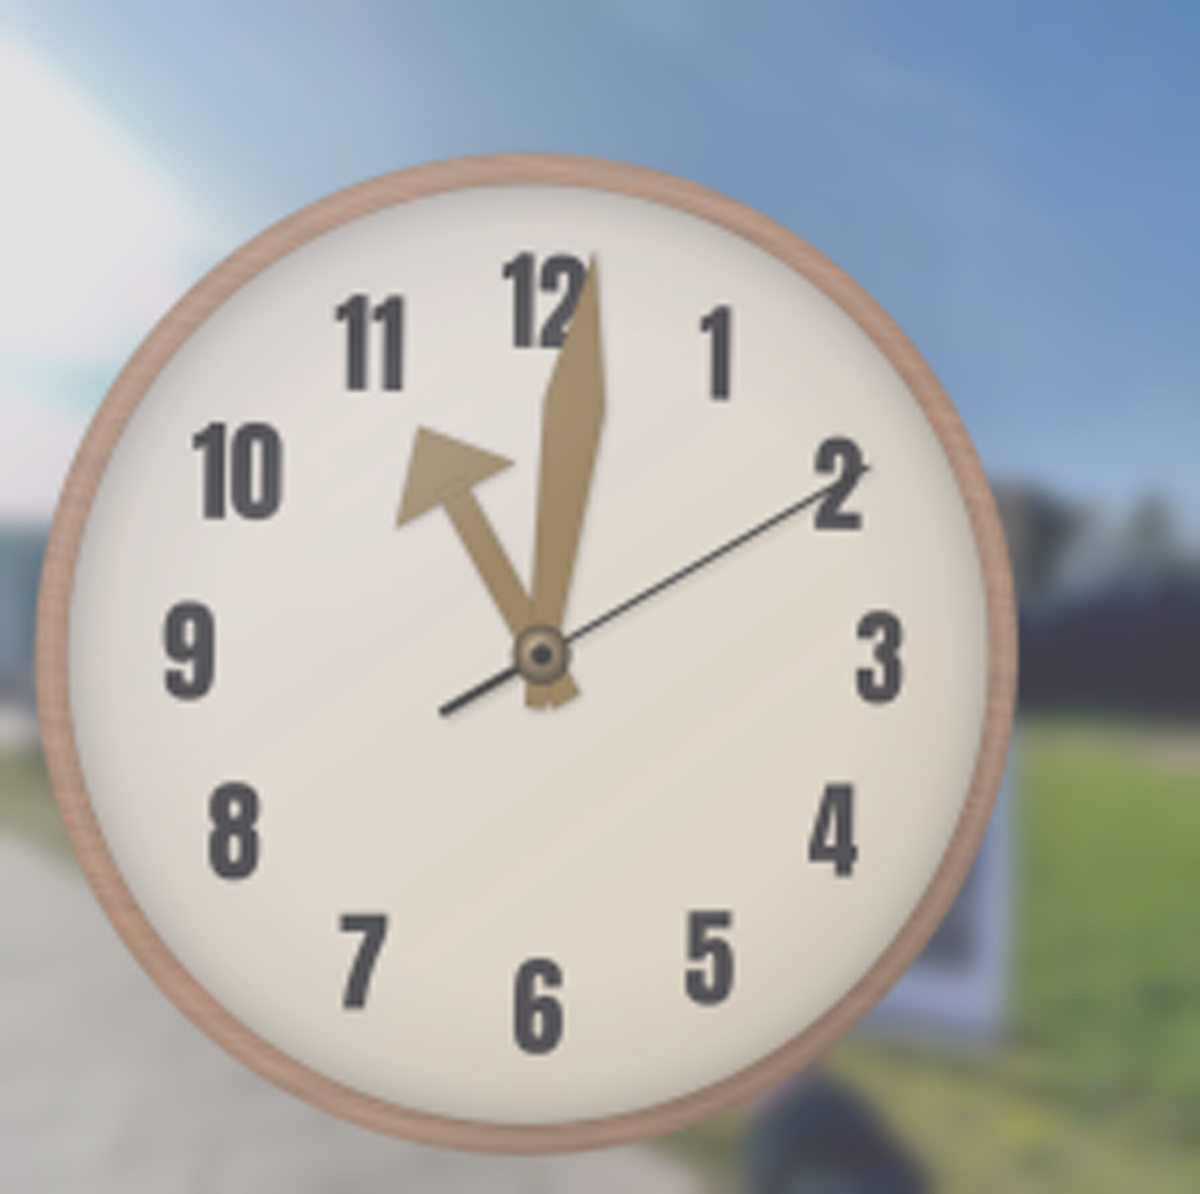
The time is {"hour": 11, "minute": 1, "second": 10}
